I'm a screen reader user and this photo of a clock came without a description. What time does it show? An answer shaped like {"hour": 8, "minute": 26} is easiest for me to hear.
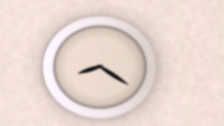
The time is {"hour": 8, "minute": 21}
